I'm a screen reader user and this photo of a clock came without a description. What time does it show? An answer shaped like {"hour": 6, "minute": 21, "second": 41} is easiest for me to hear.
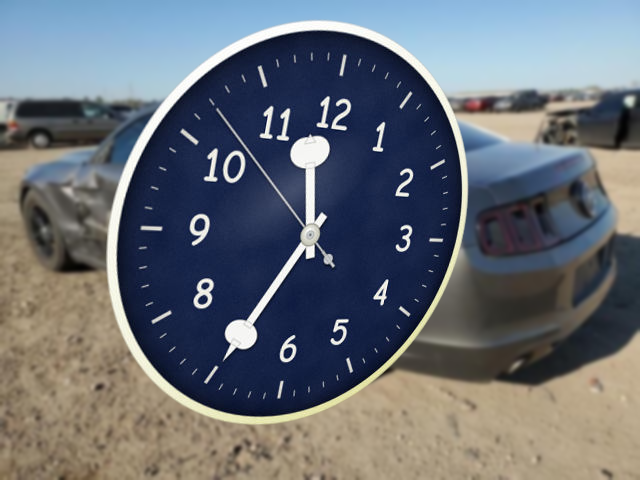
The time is {"hour": 11, "minute": 34, "second": 52}
